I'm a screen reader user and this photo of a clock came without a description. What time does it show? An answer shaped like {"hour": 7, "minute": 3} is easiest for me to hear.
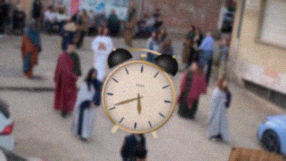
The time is {"hour": 5, "minute": 41}
